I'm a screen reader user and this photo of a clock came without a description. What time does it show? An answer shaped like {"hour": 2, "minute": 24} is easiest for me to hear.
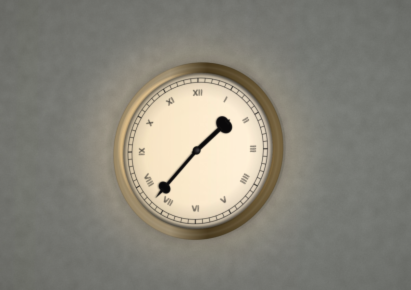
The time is {"hour": 1, "minute": 37}
